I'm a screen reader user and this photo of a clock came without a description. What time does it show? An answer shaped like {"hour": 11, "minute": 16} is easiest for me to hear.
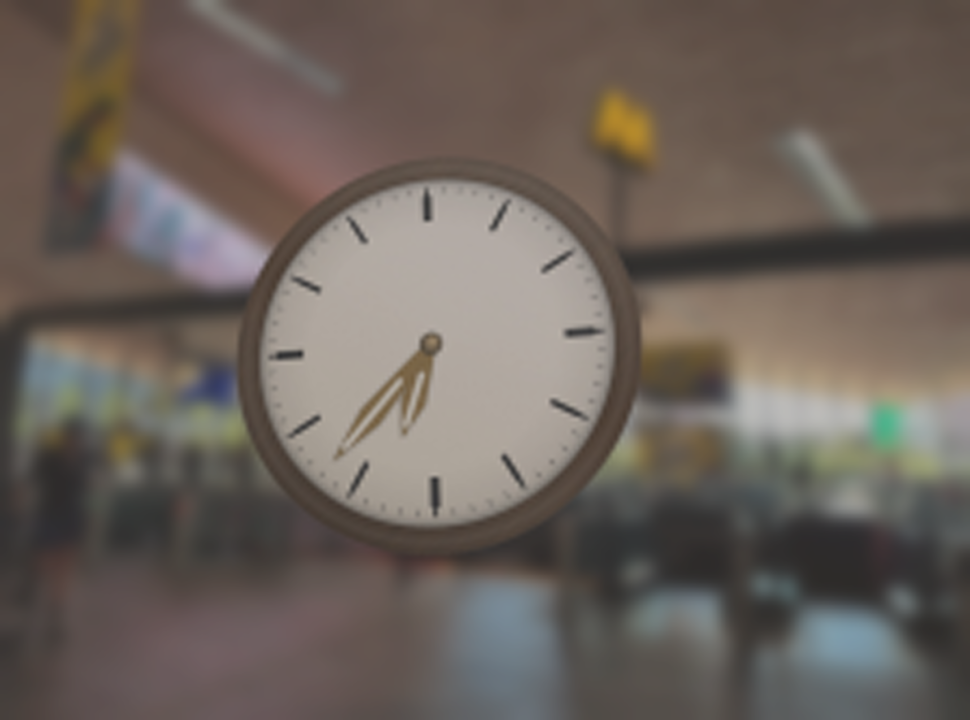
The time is {"hour": 6, "minute": 37}
